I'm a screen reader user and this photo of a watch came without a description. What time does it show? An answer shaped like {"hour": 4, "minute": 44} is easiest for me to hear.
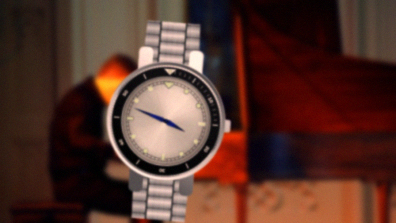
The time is {"hour": 3, "minute": 48}
